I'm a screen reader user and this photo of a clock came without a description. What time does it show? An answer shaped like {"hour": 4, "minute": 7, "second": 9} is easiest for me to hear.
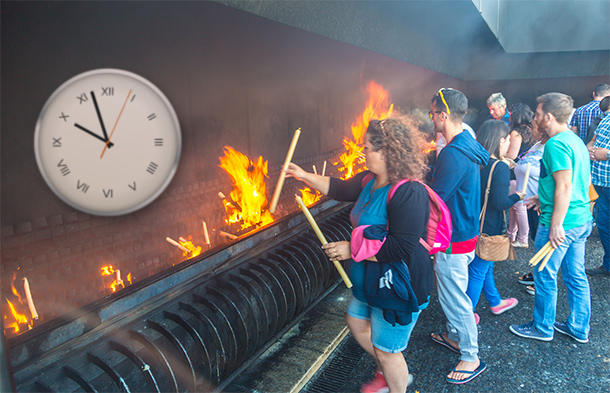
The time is {"hour": 9, "minute": 57, "second": 4}
